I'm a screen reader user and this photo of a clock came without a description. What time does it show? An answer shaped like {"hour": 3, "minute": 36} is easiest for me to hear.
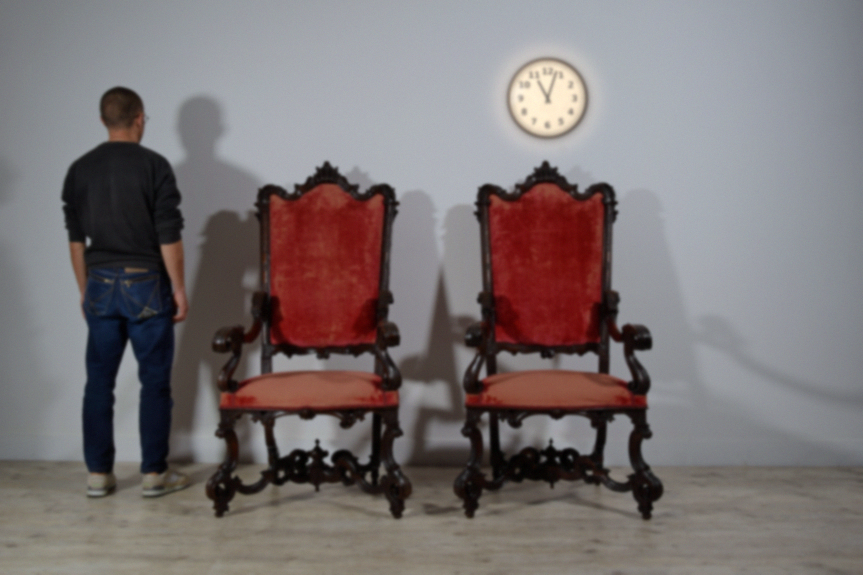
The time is {"hour": 11, "minute": 3}
